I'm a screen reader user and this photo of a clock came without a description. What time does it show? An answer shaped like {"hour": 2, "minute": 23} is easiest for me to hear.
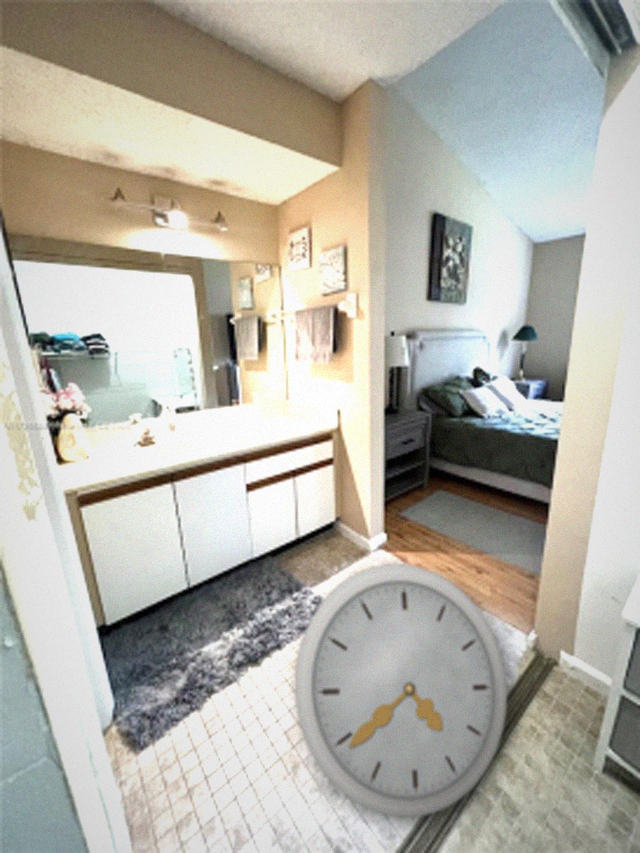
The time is {"hour": 4, "minute": 39}
